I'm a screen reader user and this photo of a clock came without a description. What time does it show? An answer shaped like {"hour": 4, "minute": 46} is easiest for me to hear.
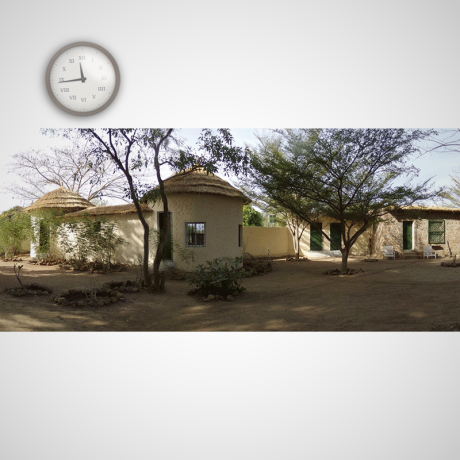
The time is {"hour": 11, "minute": 44}
